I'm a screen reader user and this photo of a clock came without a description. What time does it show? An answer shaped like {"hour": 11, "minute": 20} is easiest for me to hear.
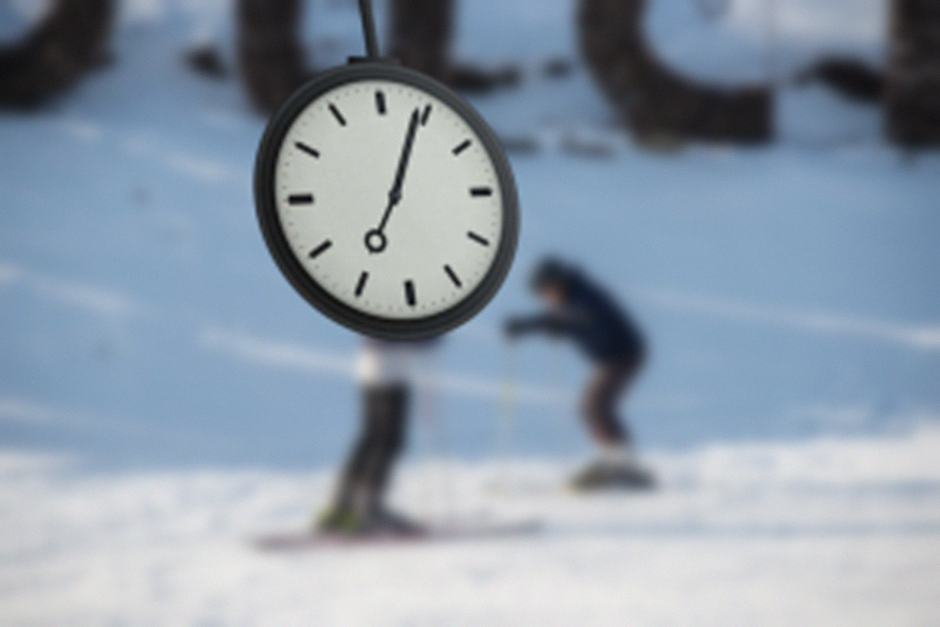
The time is {"hour": 7, "minute": 4}
